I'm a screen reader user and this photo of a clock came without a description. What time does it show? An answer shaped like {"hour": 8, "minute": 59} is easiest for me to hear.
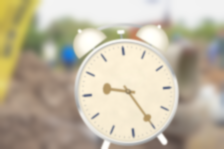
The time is {"hour": 9, "minute": 25}
